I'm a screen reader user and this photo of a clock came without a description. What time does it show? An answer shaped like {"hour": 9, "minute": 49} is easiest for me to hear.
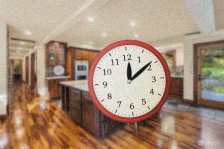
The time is {"hour": 12, "minute": 9}
